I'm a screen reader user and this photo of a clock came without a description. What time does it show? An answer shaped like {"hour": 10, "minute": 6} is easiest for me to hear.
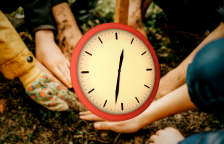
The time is {"hour": 12, "minute": 32}
